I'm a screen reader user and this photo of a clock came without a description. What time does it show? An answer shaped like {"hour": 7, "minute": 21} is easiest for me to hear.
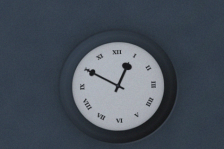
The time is {"hour": 12, "minute": 50}
